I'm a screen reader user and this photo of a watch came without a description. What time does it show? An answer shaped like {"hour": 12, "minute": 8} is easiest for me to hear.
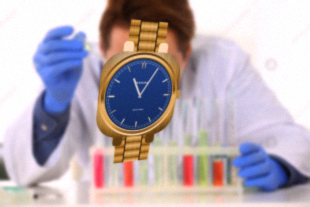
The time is {"hour": 11, "minute": 5}
